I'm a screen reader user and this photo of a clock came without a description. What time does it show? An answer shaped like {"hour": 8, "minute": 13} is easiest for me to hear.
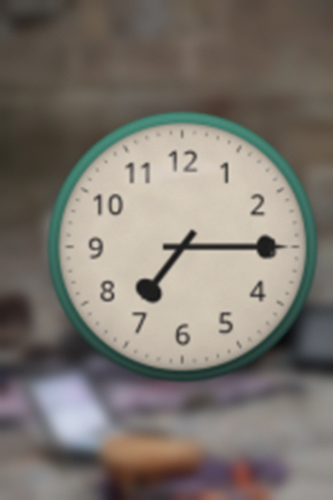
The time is {"hour": 7, "minute": 15}
